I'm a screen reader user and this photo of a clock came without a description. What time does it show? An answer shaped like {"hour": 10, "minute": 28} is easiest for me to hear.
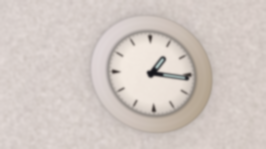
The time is {"hour": 1, "minute": 16}
